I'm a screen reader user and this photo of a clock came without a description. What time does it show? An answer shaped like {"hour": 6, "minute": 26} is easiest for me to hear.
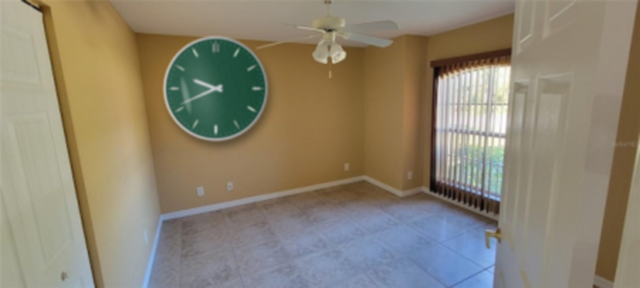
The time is {"hour": 9, "minute": 41}
